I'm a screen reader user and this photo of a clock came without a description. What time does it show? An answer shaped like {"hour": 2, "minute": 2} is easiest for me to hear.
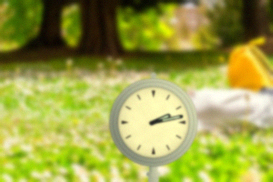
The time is {"hour": 2, "minute": 13}
